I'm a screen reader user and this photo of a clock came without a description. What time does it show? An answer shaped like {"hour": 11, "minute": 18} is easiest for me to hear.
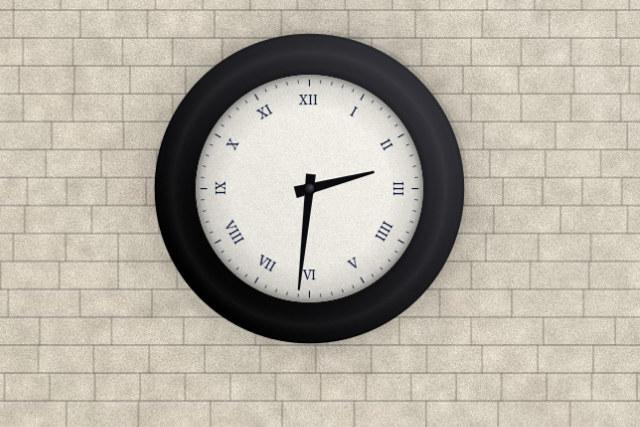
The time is {"hour": 2, "minute": 31}
